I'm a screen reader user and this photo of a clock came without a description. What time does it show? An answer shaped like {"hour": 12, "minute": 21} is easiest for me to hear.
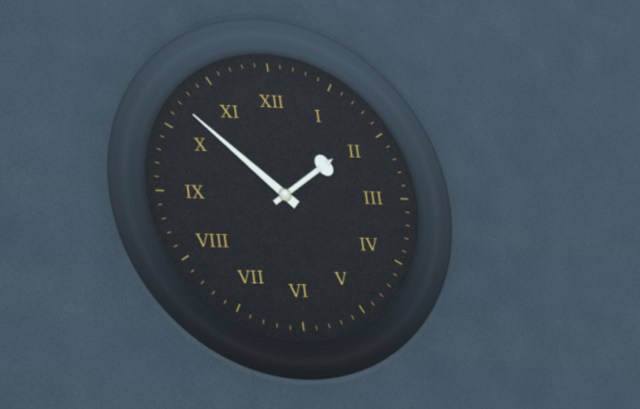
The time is {"hour": 1, "minute": 52}
